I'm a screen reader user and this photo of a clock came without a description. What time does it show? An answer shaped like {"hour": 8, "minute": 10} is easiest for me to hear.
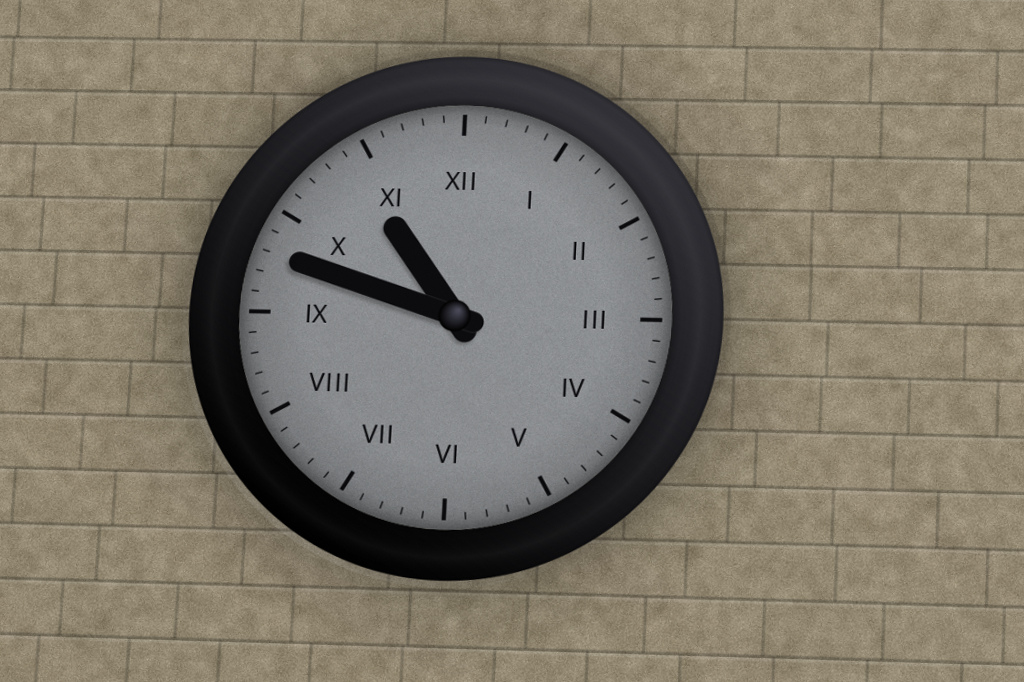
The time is {"hour": 10, "minute": 48}
